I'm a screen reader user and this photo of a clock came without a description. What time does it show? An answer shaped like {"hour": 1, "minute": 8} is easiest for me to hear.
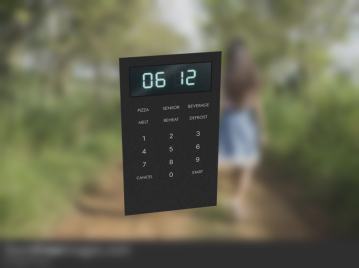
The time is {"hour": 6, "minute": 12}
